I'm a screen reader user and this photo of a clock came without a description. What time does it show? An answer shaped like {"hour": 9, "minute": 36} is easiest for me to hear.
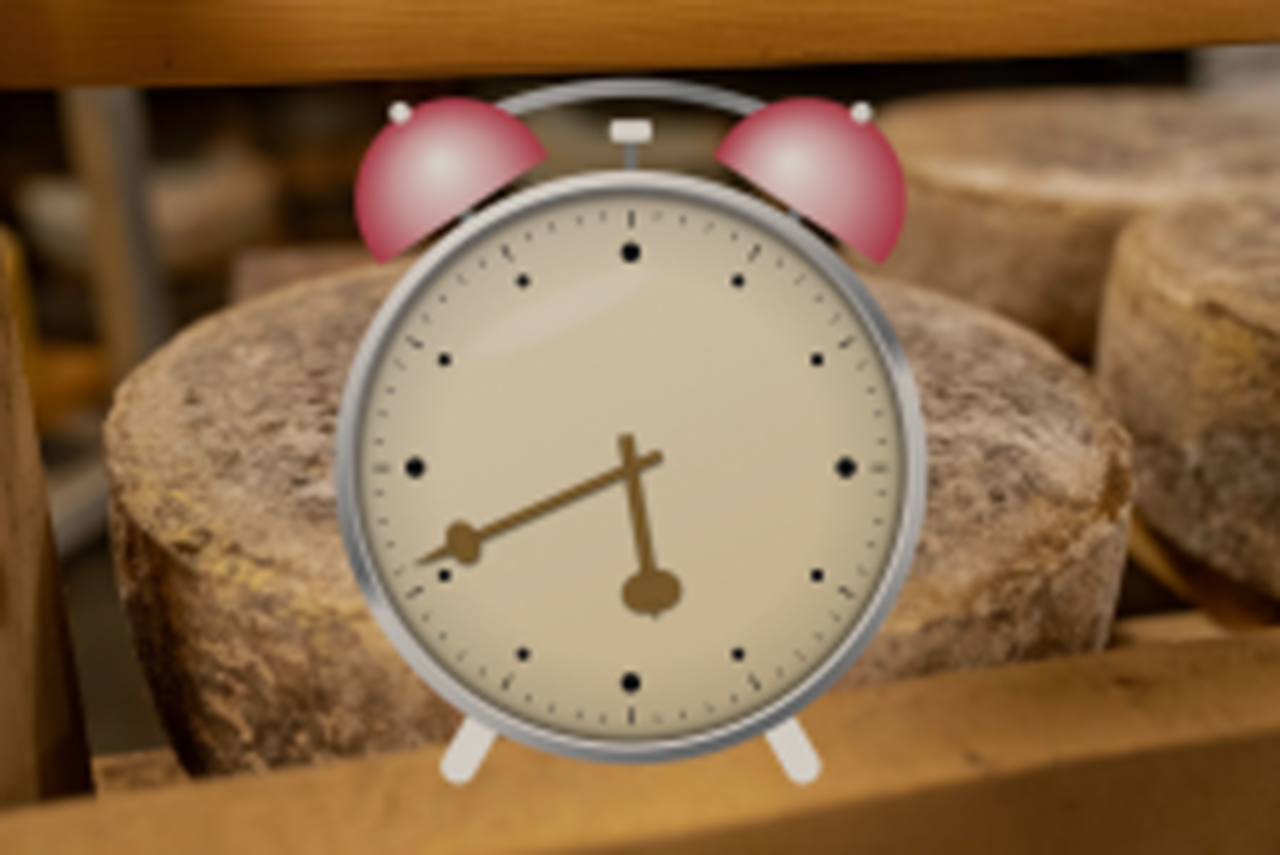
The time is {"hour": 5, "minute": 41}
